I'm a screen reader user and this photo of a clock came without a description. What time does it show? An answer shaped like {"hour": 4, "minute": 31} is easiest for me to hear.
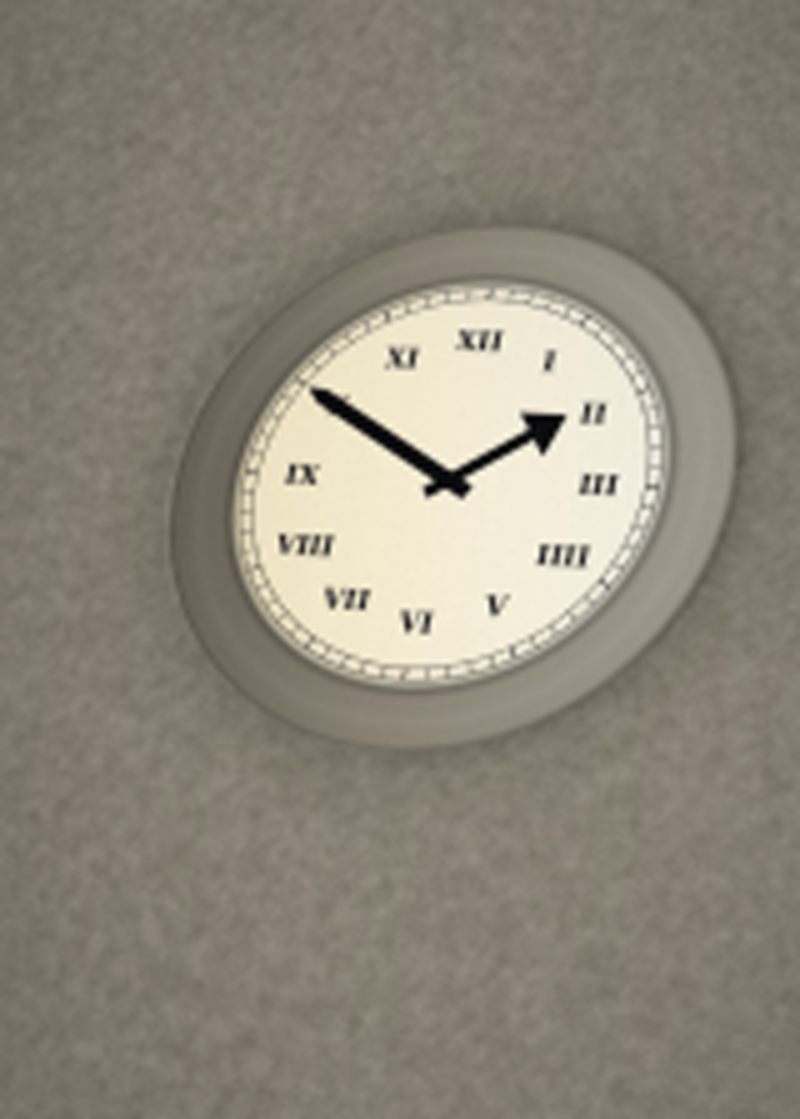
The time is {"hour": 1, "minute": 50}
